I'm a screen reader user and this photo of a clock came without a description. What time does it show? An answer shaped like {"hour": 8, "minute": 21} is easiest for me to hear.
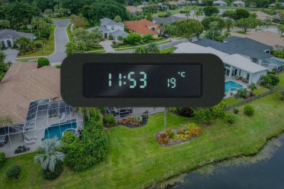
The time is {"hour": 11, "minute": 53}
